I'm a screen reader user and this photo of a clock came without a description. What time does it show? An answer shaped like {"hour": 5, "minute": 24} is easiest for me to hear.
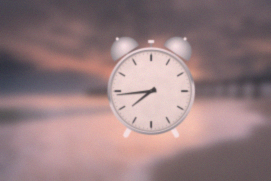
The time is {"hour": 7, "minute": 44}
